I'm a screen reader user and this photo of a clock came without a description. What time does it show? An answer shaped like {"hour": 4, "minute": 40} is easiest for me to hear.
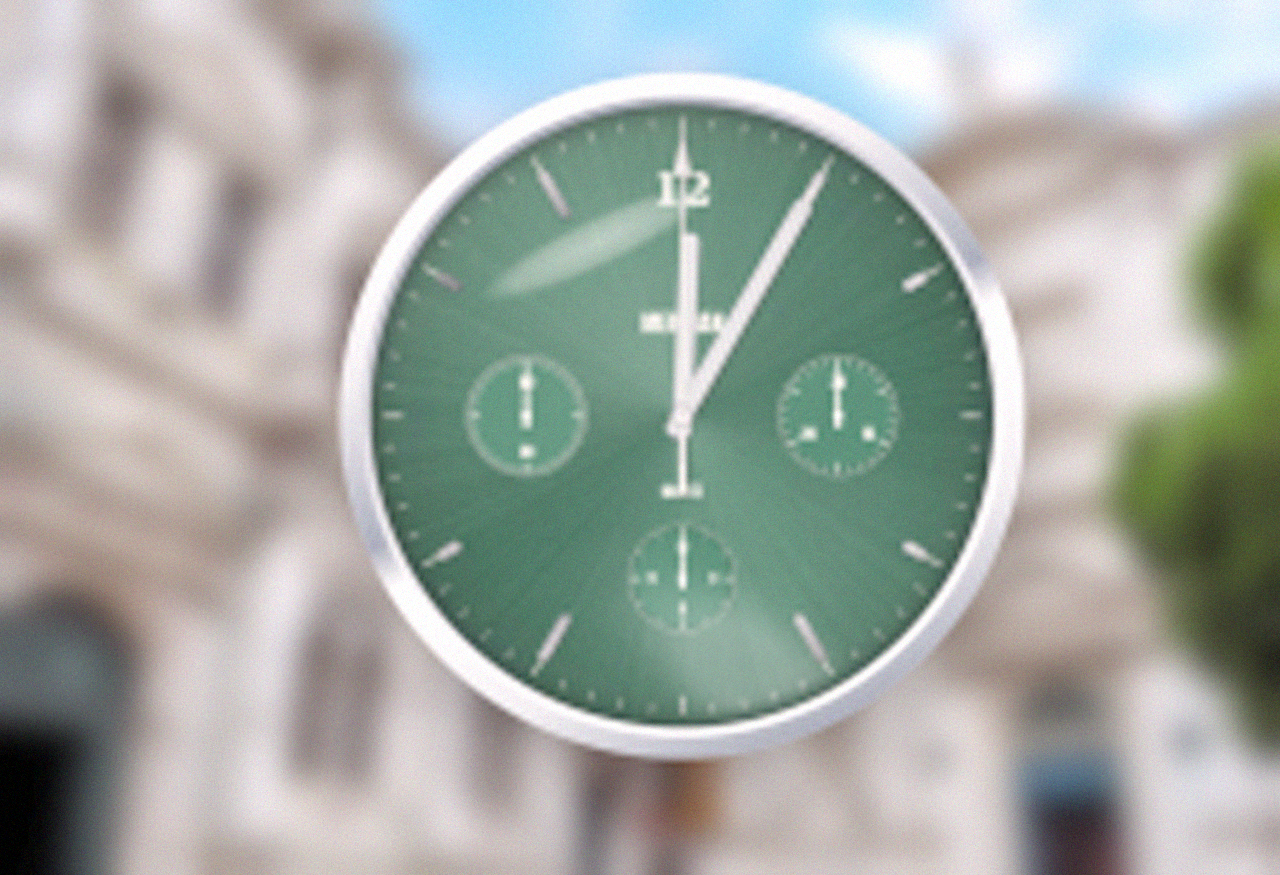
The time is {"hour": 12, "minute": 5}
